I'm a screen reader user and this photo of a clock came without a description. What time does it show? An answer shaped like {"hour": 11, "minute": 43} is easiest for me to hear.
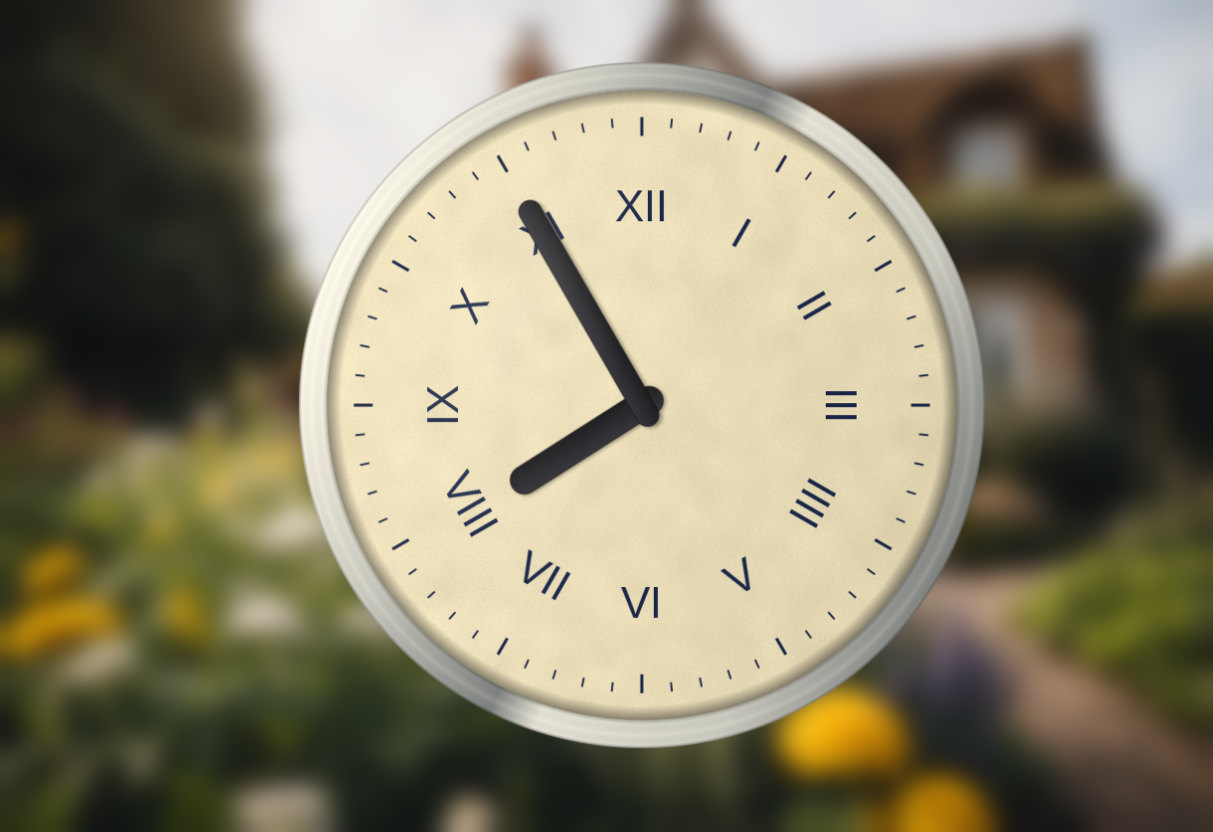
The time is {"hour": 7, "minute": 55}
